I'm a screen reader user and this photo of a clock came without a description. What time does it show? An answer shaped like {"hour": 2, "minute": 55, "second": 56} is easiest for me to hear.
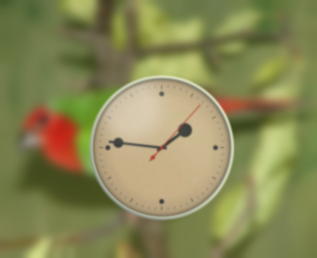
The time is {"hour": 1, "minute": 46, "second": 7}
